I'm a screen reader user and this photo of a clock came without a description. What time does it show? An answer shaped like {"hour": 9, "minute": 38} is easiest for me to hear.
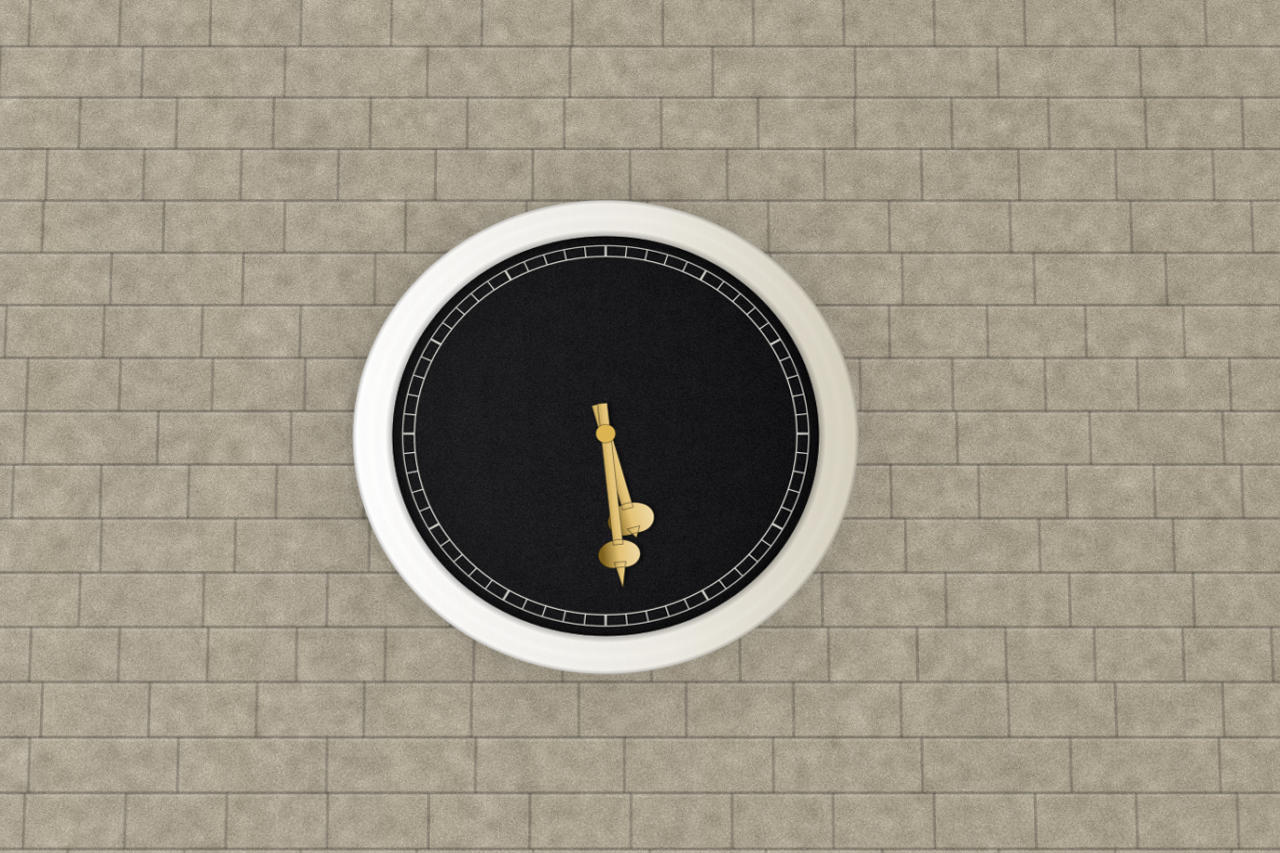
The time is {"hour": 5, "minute": 29}
